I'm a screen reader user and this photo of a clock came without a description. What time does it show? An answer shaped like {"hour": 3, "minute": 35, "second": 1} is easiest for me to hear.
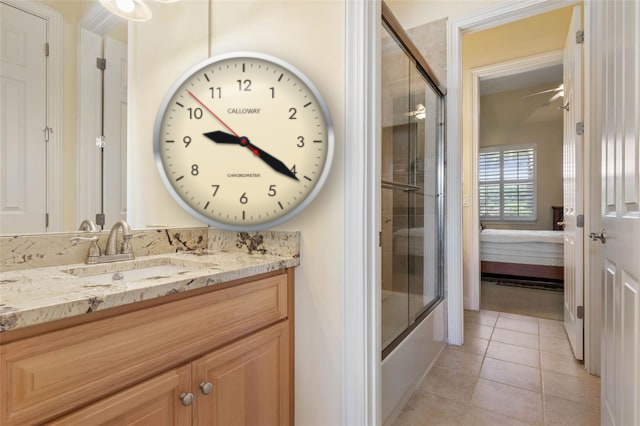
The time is {"hour": 9, "minute": 20, "second": 52}
